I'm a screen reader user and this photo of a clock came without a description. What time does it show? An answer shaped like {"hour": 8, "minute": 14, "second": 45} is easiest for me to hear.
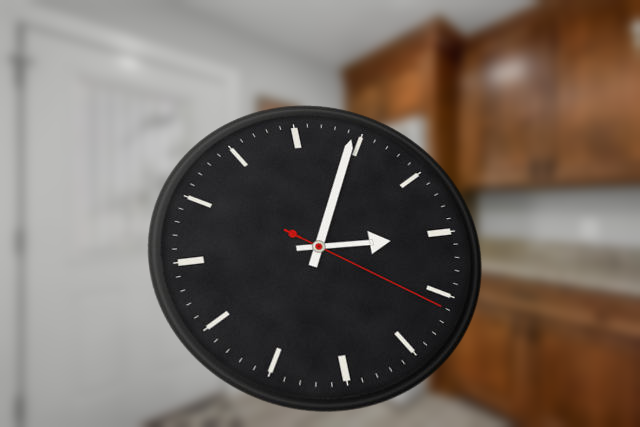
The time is {"hour": 3, "minute": 4, "second": 21}
